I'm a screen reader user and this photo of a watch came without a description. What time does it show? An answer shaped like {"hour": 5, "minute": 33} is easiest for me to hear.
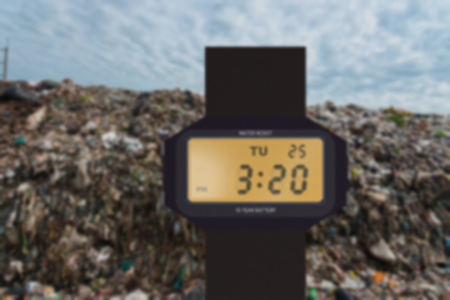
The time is {"hour": 3, "minute": 20}
